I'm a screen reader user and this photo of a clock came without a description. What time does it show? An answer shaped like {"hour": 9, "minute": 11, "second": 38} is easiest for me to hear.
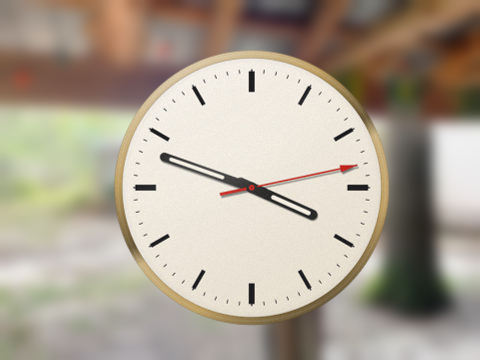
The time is {"hour": 3, "minute": 48, "second": 13}
